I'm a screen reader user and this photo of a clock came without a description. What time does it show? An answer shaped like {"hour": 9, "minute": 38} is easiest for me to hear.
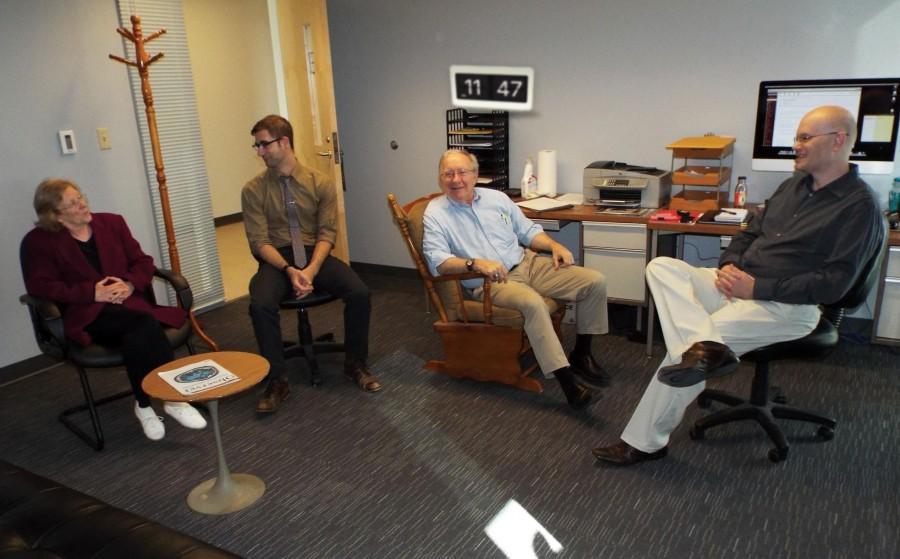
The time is {"hour": 11, "minute": 47}
